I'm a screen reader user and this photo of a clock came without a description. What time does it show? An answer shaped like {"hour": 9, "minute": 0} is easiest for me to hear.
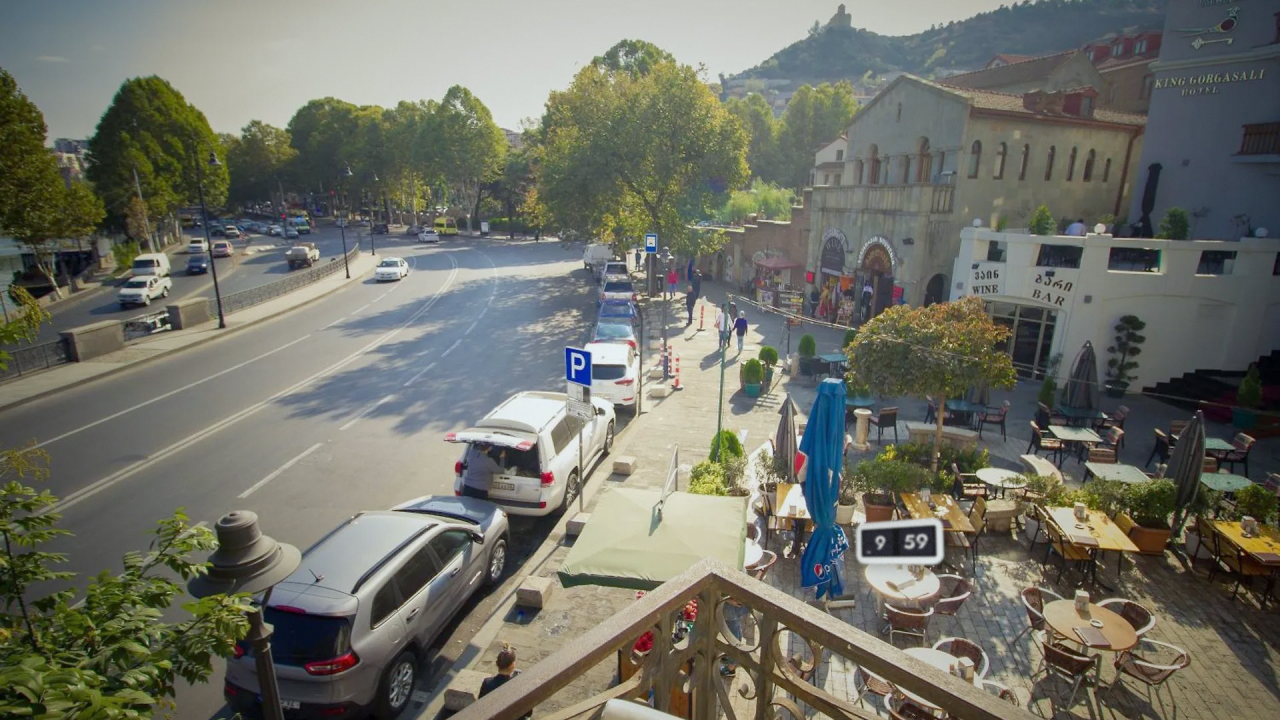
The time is {"hour": 9, "minute": 59}
